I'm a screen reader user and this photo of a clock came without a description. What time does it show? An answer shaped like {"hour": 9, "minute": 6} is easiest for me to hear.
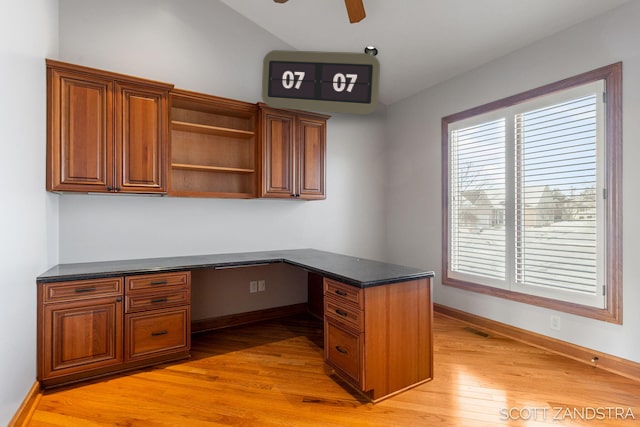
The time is {"hour": 7, "minute": 7}
